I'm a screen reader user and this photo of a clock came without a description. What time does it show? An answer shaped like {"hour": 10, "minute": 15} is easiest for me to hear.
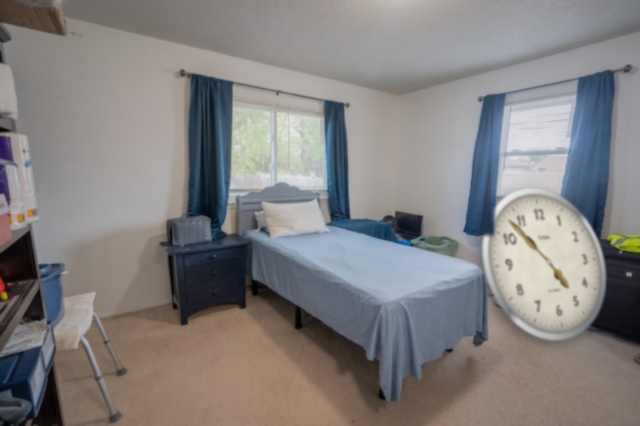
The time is {"hour": 4, "minute": 53}
